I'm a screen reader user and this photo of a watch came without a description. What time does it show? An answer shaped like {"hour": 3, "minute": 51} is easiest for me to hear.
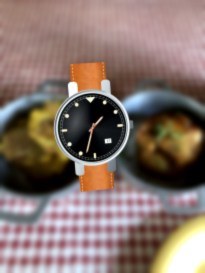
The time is {"hour": 1, "minute": 33}
